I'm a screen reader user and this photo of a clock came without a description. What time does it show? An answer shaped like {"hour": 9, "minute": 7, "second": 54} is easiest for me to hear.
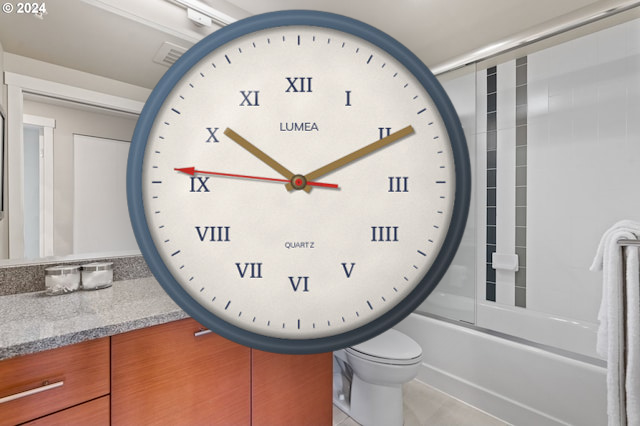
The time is {"hour": 10, "minute": 10, "second": 46}
